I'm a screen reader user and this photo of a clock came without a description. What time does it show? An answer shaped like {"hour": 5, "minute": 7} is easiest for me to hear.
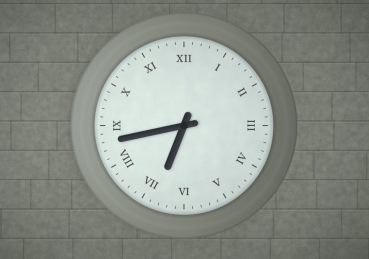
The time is {"hour": 6, "minute": 43}
